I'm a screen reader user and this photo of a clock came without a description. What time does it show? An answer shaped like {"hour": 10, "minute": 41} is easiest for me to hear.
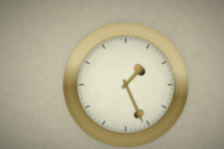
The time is {"hour": 1, "minute": 26}
